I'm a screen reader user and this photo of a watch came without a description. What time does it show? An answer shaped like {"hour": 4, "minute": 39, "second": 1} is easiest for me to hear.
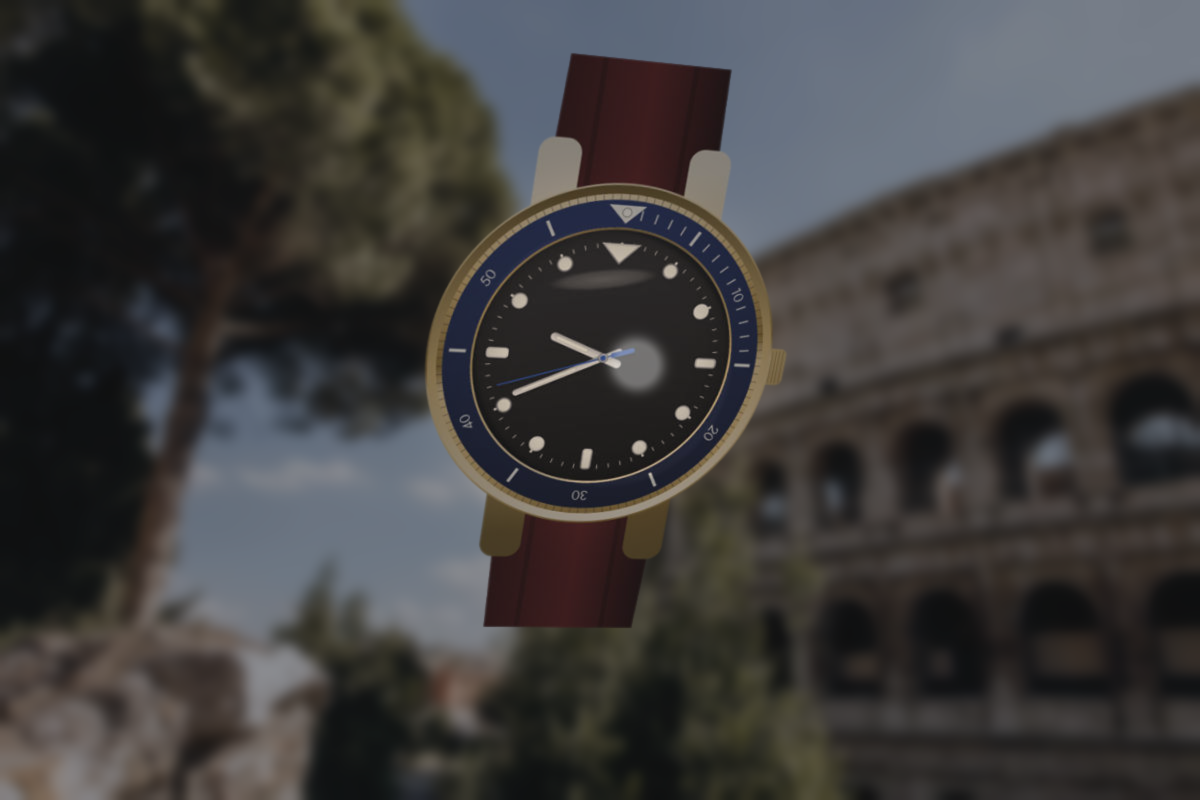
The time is {"hour": 9, "minute": 40, "second": 42}
